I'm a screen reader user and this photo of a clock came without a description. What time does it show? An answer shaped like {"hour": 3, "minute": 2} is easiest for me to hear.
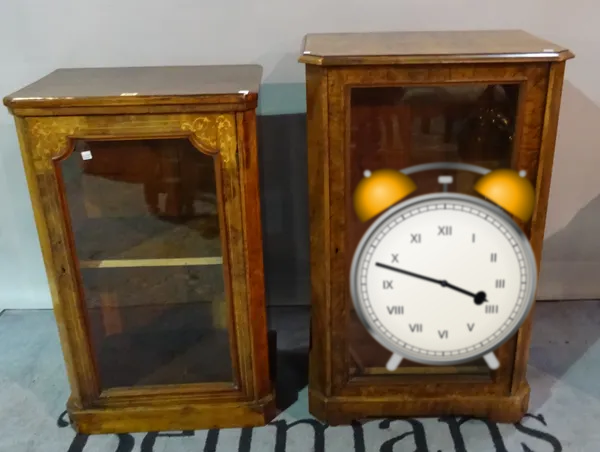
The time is {"hour": 3, "minute": 48}
